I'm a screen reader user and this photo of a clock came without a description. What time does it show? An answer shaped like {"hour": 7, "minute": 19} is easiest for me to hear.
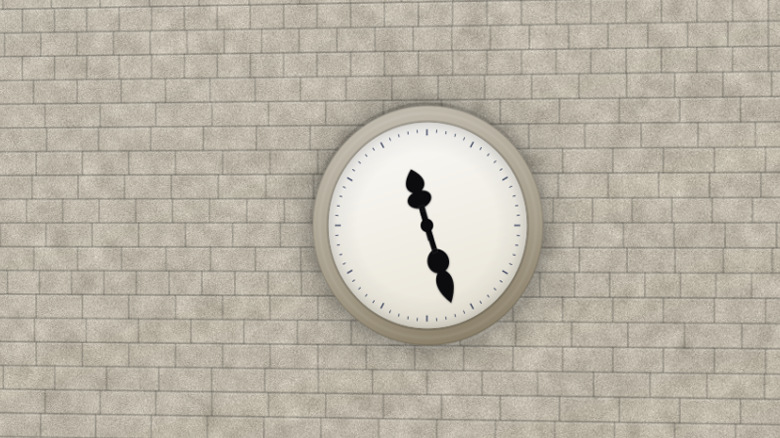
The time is {"hour": 11, "minute": 27}
